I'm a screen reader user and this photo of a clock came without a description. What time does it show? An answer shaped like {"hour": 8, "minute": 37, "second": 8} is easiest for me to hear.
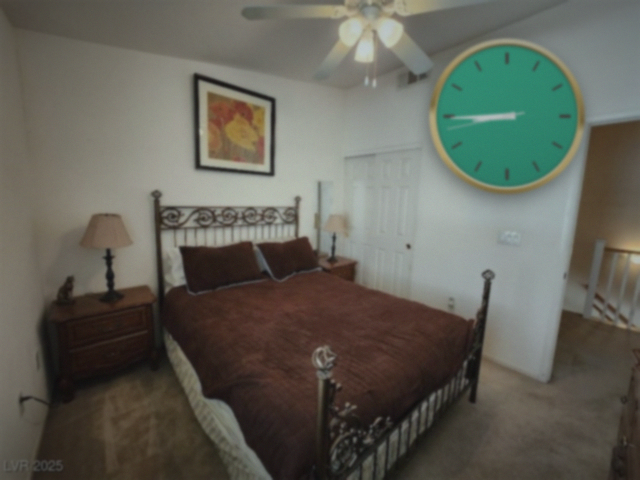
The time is {"hour": 8, "minute": 44, "second": 43}
